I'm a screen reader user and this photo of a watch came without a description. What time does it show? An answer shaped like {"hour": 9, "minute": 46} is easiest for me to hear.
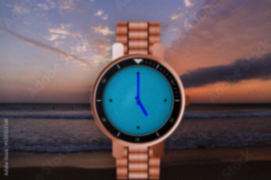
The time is {"hour": 5, "minute": 0}
